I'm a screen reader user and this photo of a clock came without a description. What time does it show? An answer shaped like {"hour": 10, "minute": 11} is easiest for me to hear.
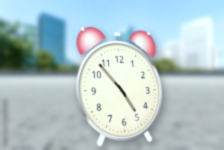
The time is {"hour": 4, "minute": 53}
